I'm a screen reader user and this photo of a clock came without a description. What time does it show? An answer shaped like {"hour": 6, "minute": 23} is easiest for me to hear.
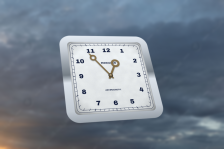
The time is {"hour": 12, "minute": 54}
